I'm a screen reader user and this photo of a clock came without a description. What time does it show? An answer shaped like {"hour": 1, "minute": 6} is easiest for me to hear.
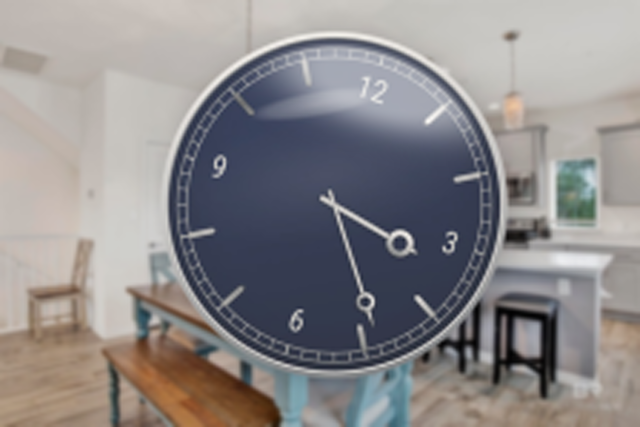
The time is {"hour": 3, "minute": 24}
